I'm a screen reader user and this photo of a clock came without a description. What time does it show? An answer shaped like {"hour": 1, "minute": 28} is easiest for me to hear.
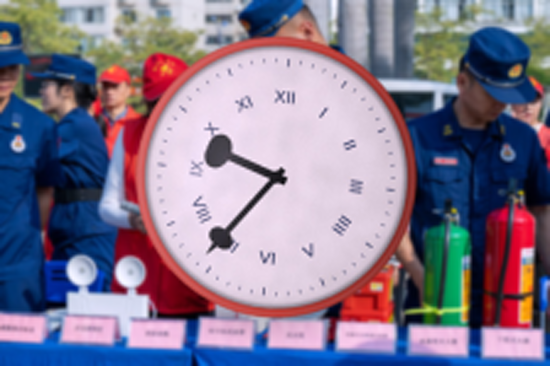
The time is {"hour": 9, "minute": 36}
